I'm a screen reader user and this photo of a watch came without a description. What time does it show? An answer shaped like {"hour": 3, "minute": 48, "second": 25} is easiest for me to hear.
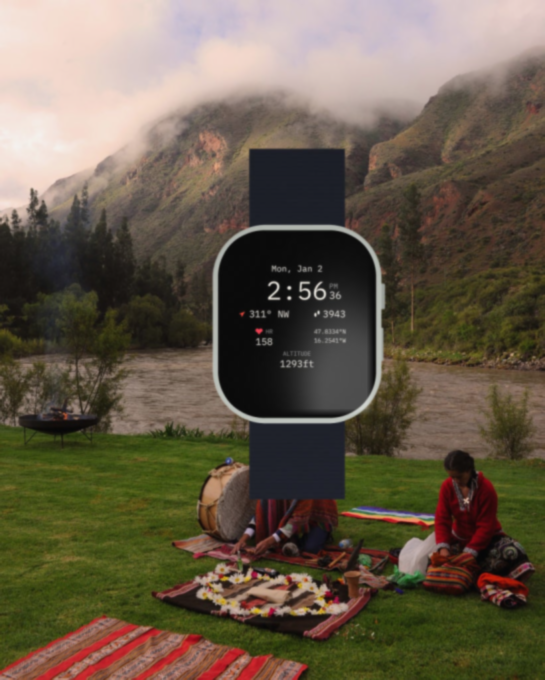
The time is {"hour": 2, "minute": 56, "second": 36}
